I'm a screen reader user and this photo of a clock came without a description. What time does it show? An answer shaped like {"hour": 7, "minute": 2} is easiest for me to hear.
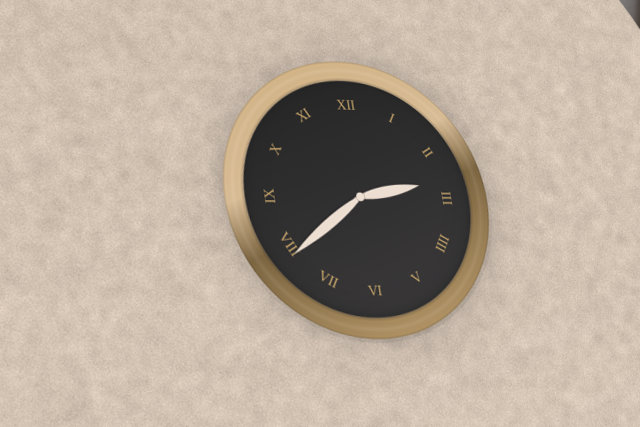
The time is {"hour": 2, "minute": 39}
